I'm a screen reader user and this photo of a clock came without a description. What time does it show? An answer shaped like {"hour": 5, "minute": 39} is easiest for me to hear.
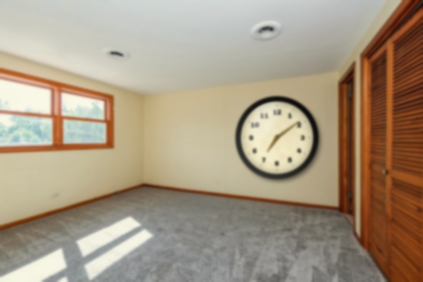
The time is {"hour": 7, "minute": 9}
